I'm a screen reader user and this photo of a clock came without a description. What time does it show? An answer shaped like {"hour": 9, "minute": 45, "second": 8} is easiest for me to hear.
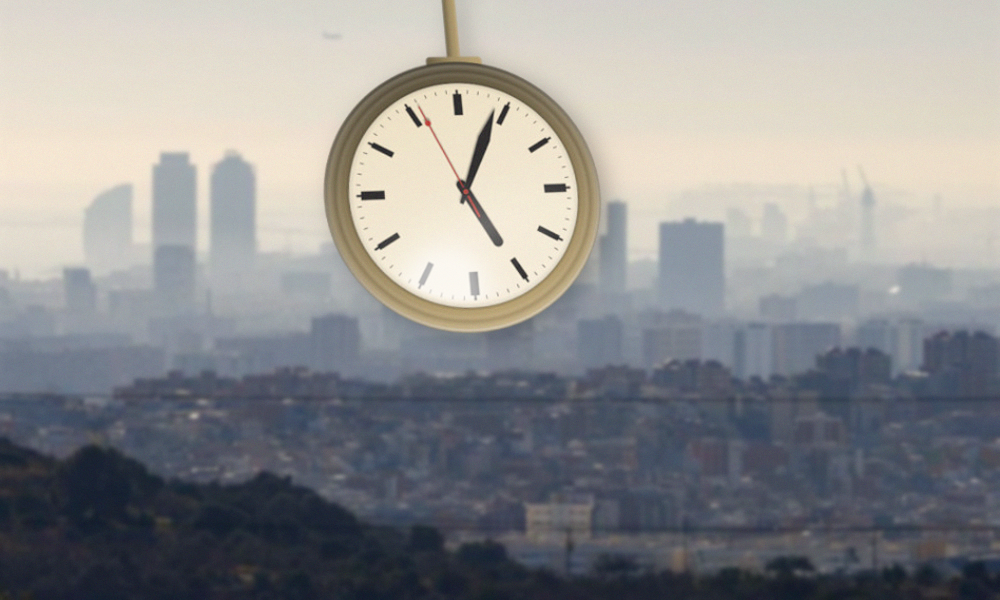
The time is {"hour": 5, "minute": 3, "second": 56}
